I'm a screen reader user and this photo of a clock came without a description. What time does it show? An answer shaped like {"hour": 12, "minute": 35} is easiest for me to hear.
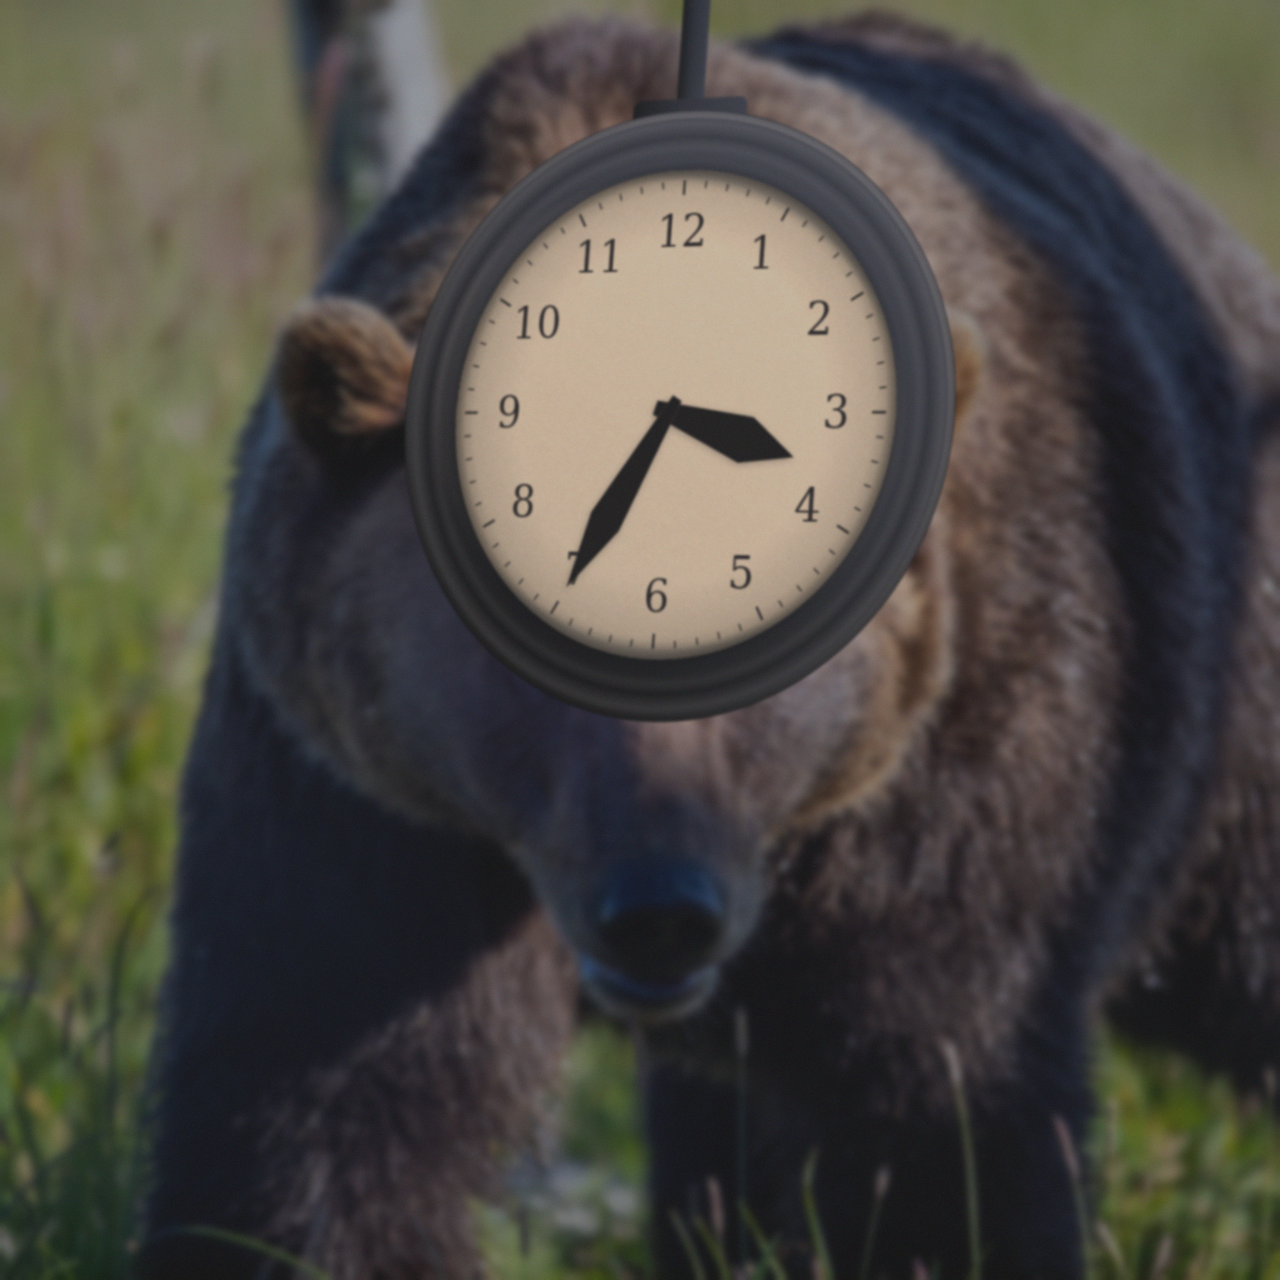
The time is {"hour": 3, "minute": 35}
